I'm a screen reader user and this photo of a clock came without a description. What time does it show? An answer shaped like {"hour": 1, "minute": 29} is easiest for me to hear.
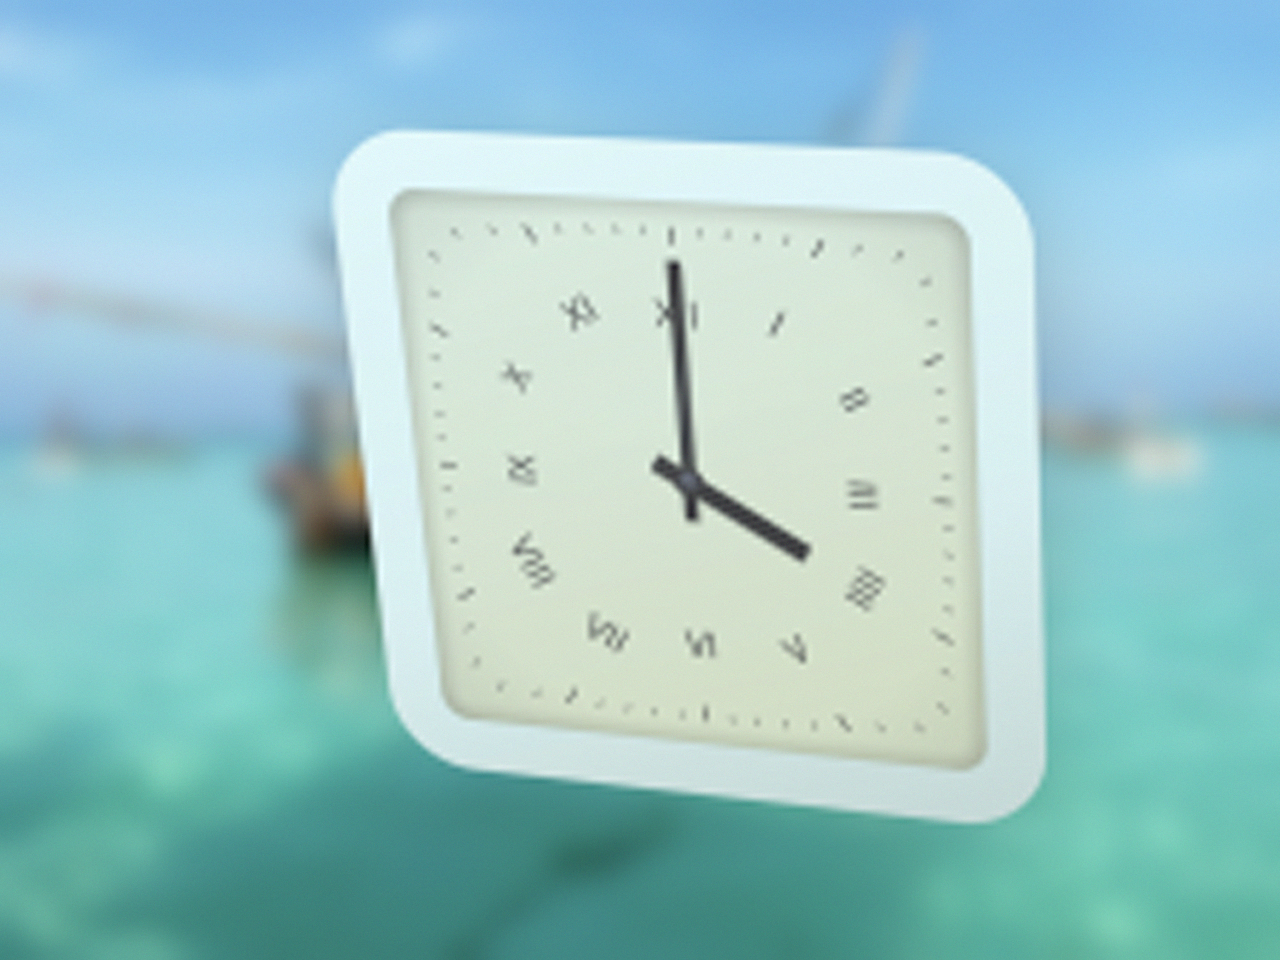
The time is {"hour": 4, "minute": 0}
